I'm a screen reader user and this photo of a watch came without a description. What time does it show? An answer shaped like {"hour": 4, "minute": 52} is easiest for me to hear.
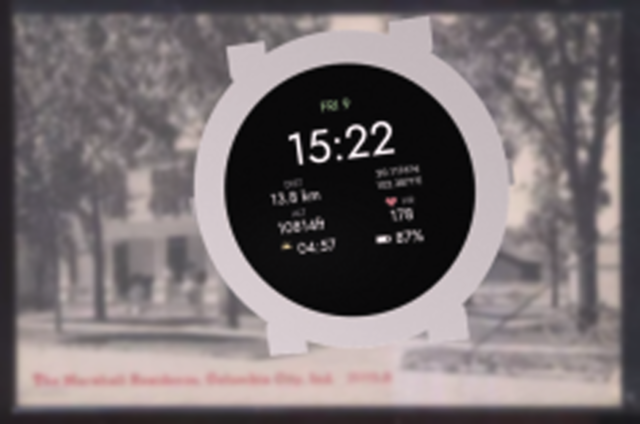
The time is {"hour": 15, "minute": 22}
